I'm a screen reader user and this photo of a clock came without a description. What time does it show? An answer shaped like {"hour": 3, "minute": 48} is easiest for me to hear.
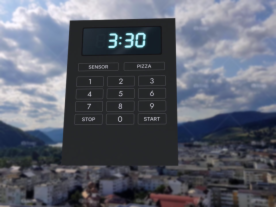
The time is {"hour": 3, "minute": 30}
